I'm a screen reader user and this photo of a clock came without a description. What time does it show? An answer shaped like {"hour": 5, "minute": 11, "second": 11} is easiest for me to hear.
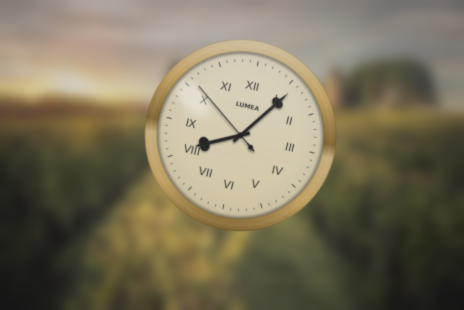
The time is {"hour": 8, "minute": 5, "second": 51}
